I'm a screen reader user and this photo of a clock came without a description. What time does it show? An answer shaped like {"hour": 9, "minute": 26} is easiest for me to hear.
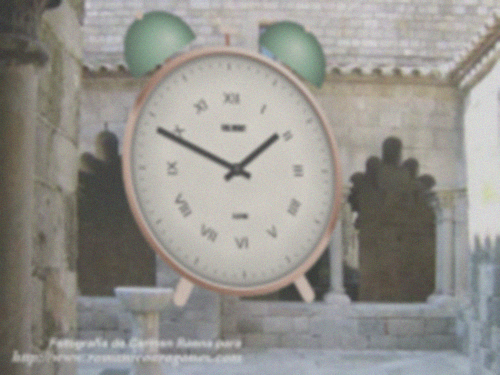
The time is {"hour": 1, "minute": 49}
